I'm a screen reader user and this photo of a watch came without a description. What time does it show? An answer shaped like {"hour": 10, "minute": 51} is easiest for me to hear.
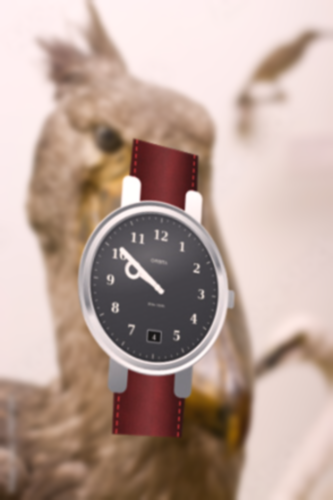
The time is {"hour": 9, "minute": 51}
